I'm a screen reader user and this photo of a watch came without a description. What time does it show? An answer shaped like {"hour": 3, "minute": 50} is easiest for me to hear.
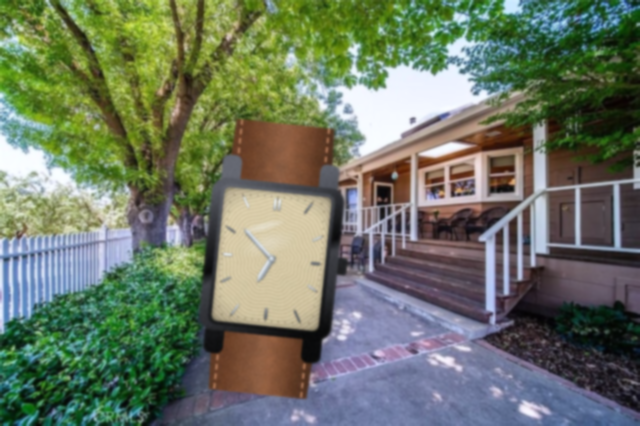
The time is {"hour": 6, "minute": 52}
